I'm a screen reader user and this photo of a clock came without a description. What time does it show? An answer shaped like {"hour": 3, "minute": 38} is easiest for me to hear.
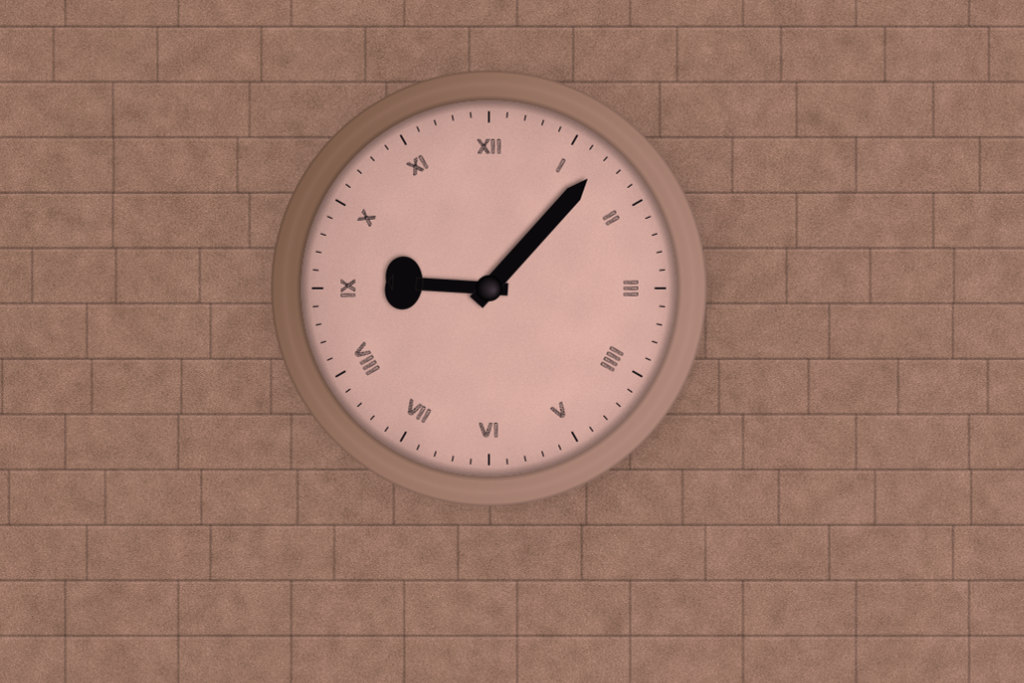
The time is {"hour": 9, "minute": 7}
